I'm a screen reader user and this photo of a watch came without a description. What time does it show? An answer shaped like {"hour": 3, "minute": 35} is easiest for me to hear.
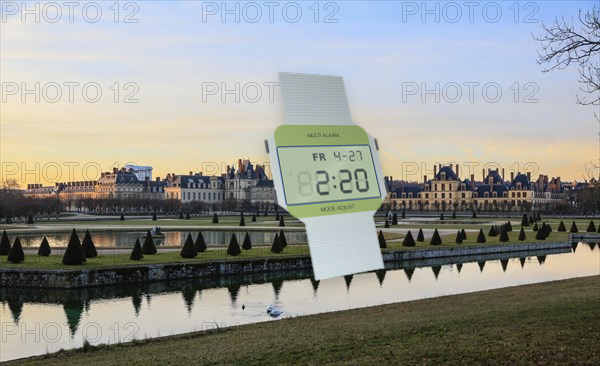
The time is {"hour": 2, "minute": 20}
